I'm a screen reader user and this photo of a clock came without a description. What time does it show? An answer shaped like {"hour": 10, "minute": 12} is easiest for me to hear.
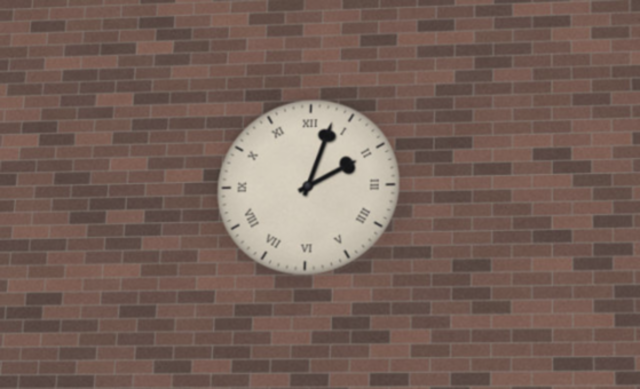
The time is {"hour": 2, "minute": 3}
